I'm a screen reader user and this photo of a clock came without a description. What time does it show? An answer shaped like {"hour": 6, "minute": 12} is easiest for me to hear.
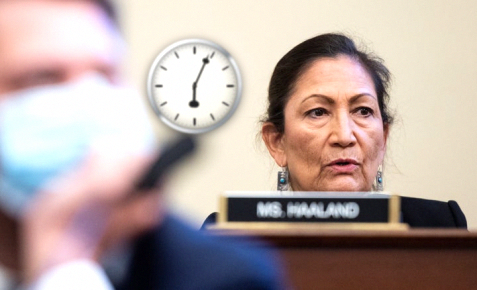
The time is {"hour": 6, "minute": 4}
